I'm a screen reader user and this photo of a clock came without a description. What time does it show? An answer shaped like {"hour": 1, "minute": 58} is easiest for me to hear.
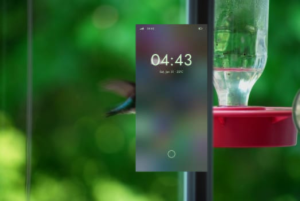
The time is {"hour": 4, "minute": 43}
